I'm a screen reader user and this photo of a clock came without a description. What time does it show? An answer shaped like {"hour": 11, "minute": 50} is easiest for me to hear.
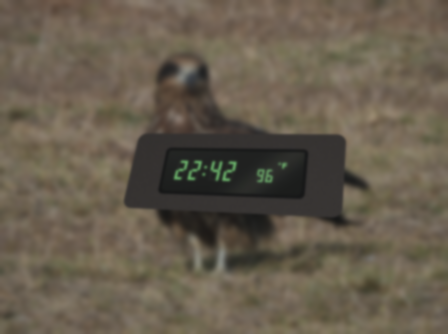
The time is {"hour": 22, "minute": 42}
